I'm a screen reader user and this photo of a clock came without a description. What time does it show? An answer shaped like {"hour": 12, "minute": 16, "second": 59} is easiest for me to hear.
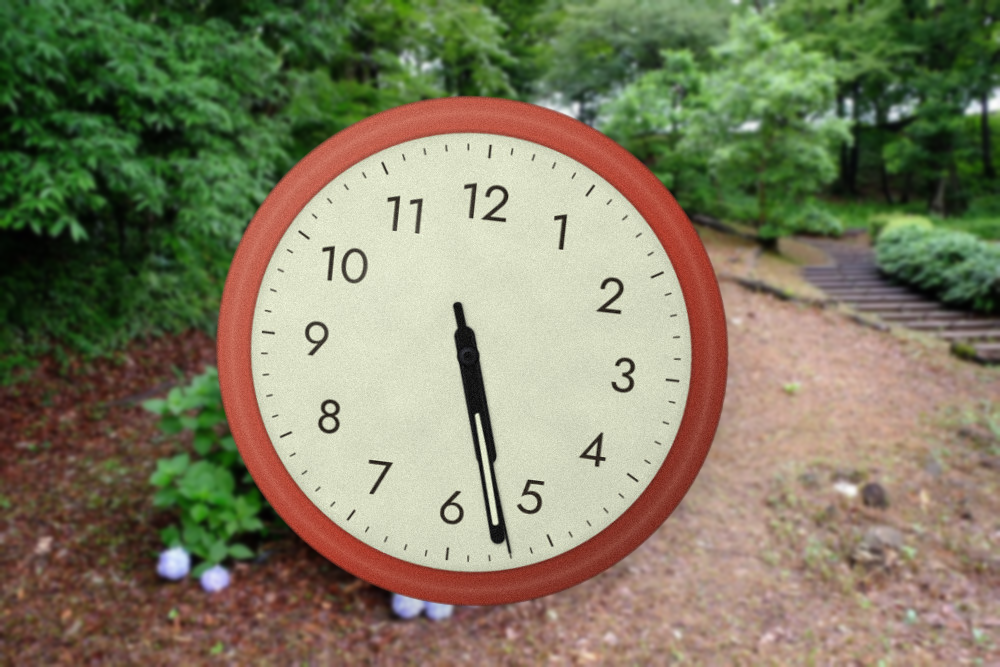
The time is {"hour": 5, "minute": 27, "second": 27}
